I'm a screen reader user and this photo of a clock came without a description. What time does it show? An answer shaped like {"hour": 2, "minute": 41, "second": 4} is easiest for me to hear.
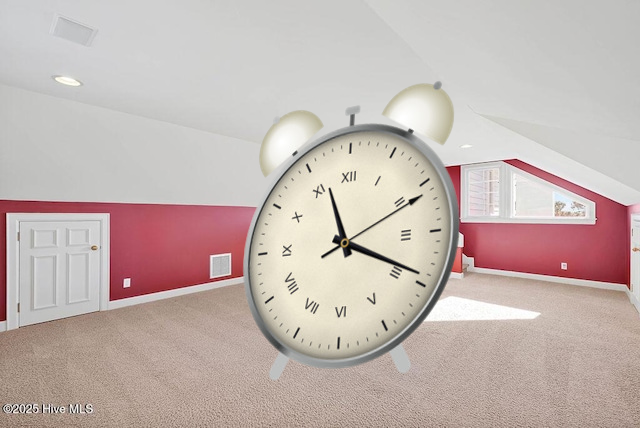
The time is {"hour": 11, "minute": 19, "second": 11}
